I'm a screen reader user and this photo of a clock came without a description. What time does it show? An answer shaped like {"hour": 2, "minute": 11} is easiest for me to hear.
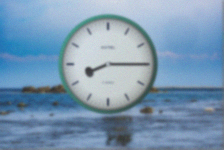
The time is {"hour": 8, "minute": 15}
